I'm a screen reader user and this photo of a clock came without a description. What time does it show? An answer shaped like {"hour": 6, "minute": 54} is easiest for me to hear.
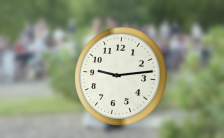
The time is {"hour": 9, "minute": 13}
